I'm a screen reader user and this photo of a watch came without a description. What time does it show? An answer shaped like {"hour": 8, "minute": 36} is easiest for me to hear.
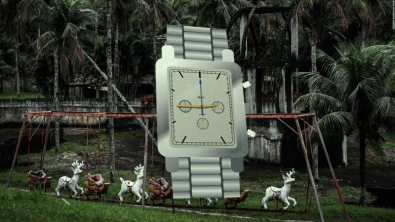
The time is {"hour": 2, "minute": 45}
